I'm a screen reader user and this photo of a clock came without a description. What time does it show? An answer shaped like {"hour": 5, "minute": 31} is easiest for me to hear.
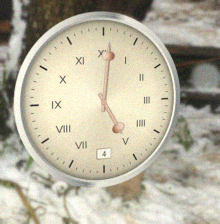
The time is {"hour": 5, "minute": 1}
